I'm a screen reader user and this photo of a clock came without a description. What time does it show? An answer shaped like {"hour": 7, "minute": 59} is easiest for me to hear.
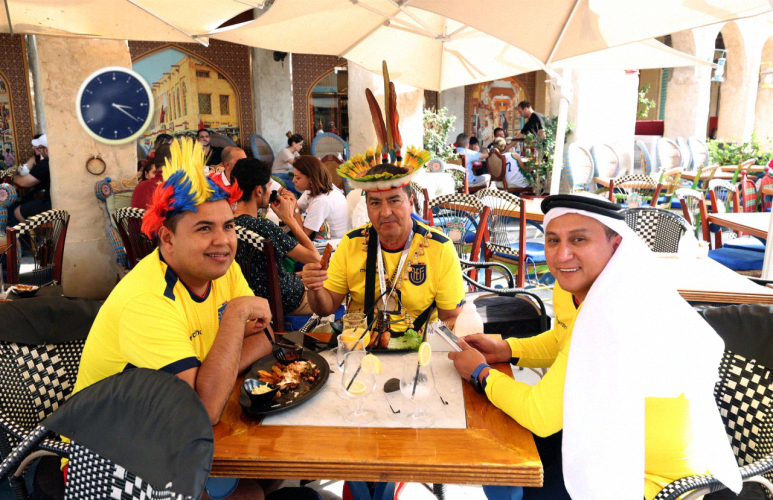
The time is {"hour": 3, "minute": 21}
